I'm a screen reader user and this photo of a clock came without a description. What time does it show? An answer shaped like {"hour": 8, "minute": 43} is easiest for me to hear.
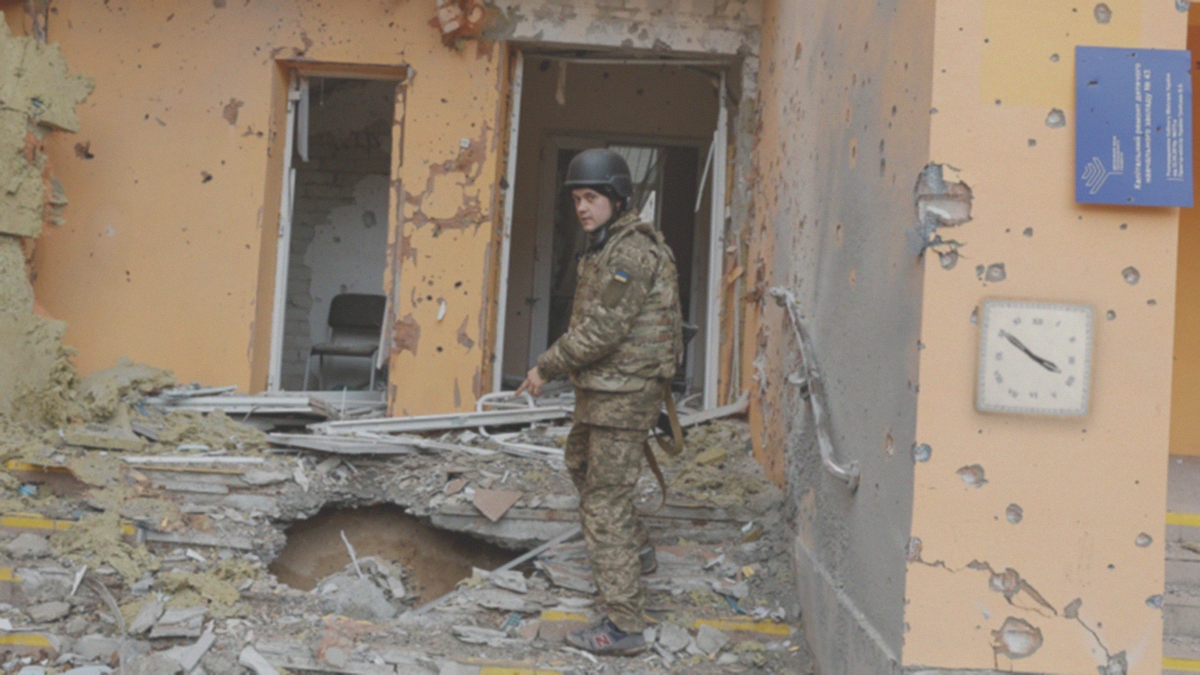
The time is {"hour": 3, "minute": 51}
